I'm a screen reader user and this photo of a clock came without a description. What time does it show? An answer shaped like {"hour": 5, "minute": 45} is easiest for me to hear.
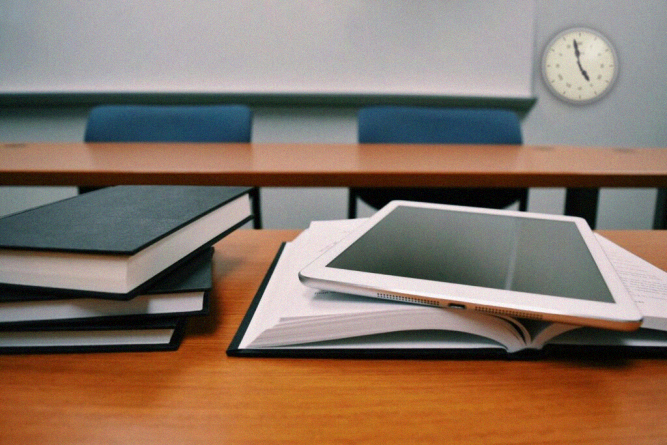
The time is {"hour": 4, "minute": 58}
